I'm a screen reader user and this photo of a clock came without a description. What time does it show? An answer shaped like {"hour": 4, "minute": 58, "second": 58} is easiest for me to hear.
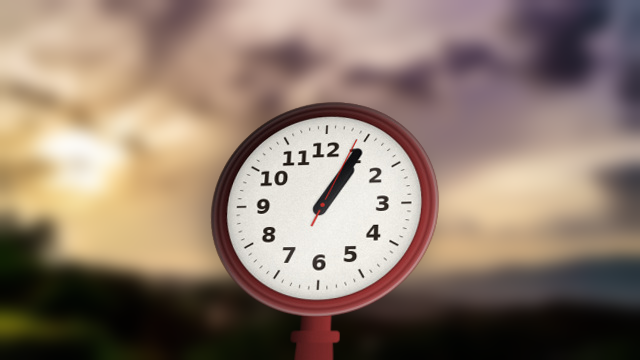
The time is {"hour": 1, "minute": 5, "second": 4}
